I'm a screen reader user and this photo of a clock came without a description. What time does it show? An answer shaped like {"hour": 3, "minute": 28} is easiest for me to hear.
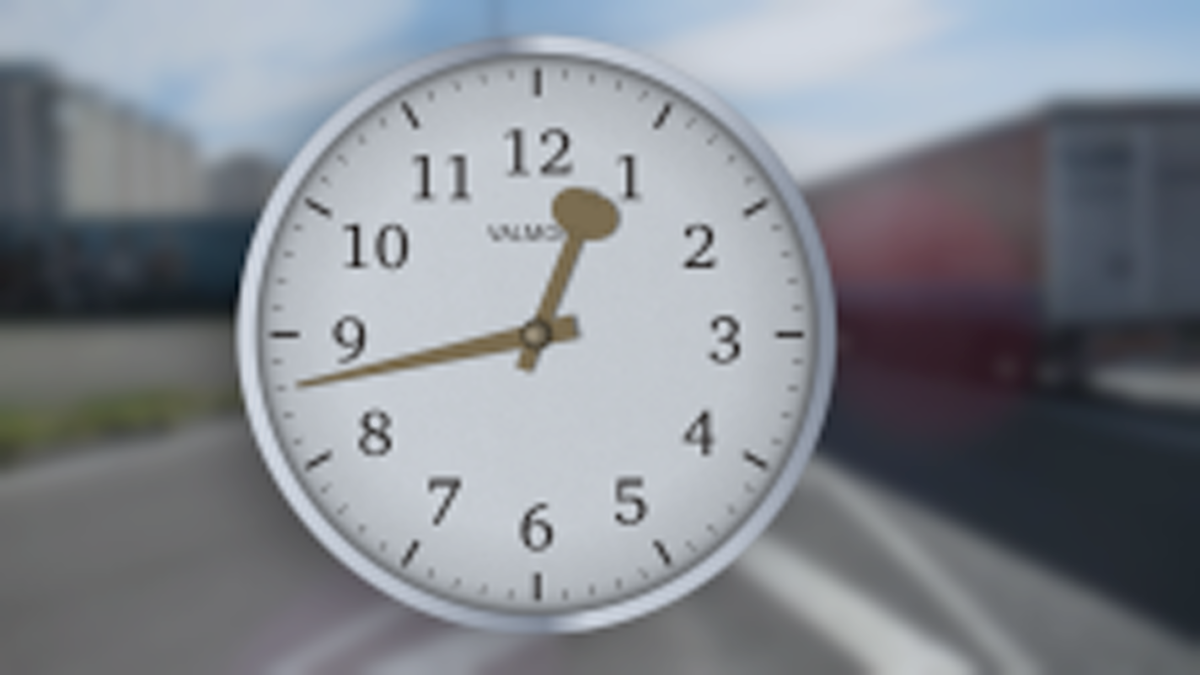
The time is {"hour": 12, "minute": 43}
